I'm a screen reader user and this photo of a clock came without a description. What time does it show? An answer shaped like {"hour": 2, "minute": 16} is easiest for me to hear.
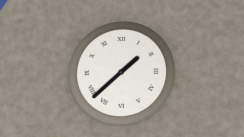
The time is {"hour": 1, "minute": 38}
